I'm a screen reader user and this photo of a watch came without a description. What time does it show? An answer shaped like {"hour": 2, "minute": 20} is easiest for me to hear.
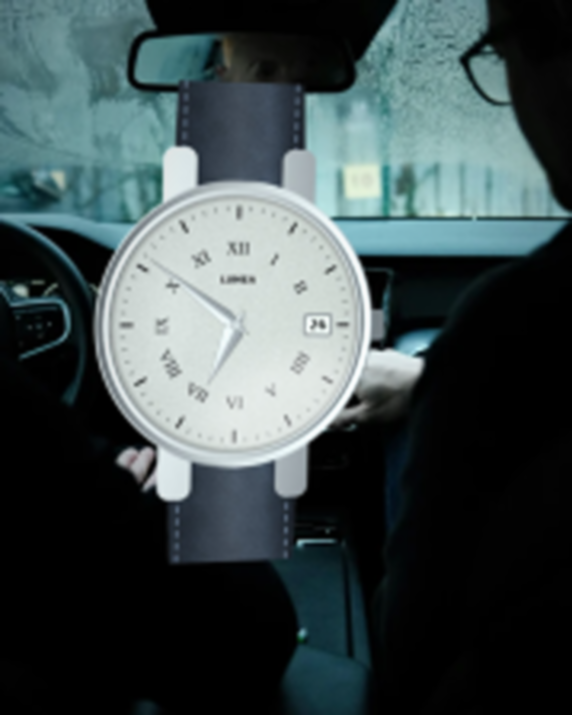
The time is {"hour": 6, "minute": 51}
